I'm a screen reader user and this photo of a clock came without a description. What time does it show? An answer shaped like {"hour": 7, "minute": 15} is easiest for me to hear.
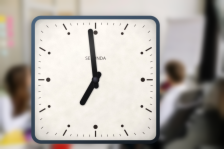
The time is {"hour": 6, "minute": 59}
